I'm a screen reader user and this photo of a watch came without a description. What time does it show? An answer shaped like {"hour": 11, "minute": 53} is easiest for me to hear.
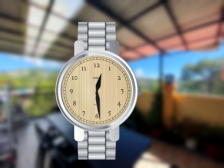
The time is {"hour": 12, "minute": 29}
